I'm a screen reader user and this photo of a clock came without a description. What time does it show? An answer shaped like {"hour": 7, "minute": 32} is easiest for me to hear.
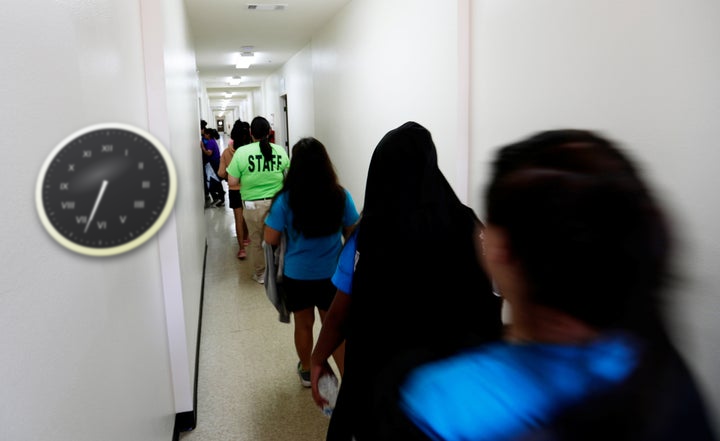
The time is {"hour": 6, "minute": 33}
